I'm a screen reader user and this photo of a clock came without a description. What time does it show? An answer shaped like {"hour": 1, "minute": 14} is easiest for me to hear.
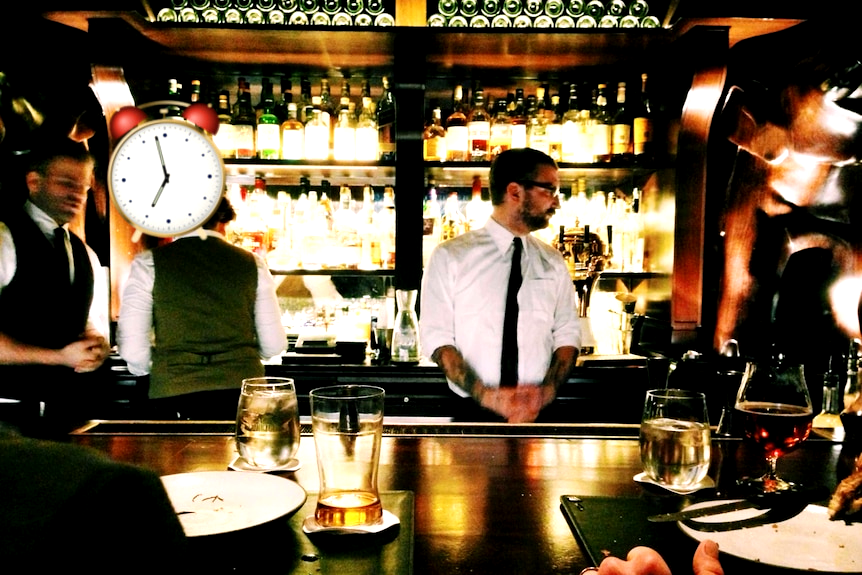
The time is {"hour": 6, "minute": 58}
